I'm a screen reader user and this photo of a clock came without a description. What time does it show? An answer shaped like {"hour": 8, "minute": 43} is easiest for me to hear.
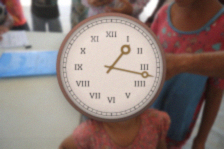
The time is {"hour": 1, "minute": 17}
